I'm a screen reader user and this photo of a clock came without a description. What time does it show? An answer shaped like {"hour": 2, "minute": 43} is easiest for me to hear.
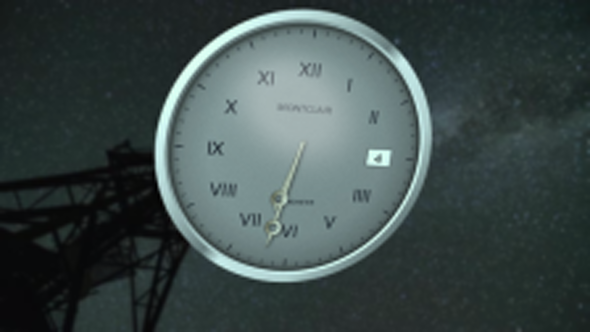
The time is {"hour": 6, "minute": 32}
